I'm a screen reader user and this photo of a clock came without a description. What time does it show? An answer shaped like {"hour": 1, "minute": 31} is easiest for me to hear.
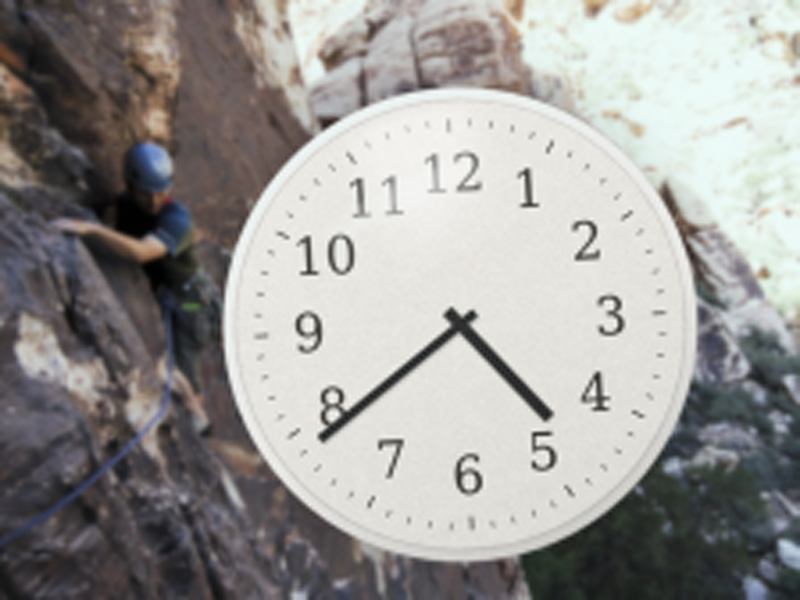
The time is {"hour": 4, "minute": 39}
